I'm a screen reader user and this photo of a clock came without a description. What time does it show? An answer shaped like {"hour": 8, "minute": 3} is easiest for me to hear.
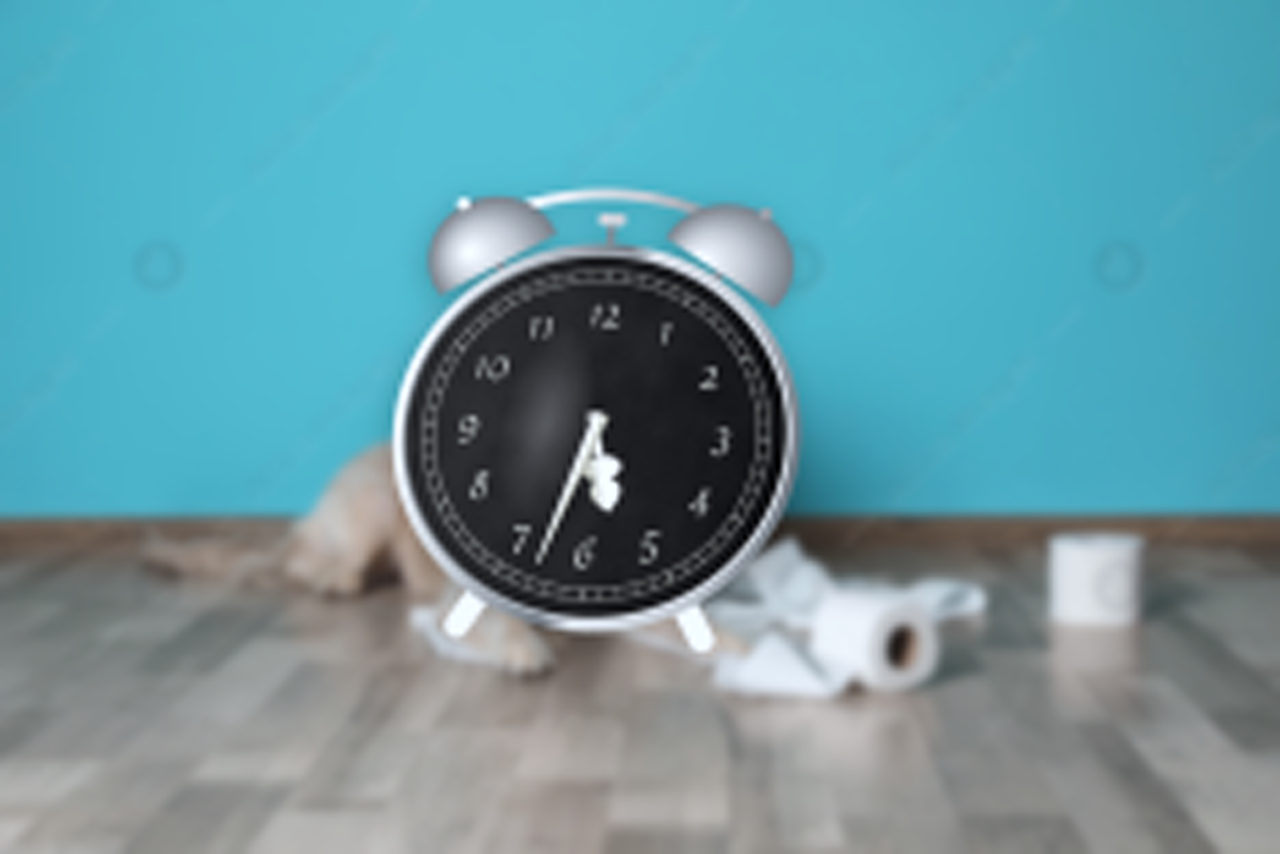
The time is {"hour": 5, "minute": 33}
